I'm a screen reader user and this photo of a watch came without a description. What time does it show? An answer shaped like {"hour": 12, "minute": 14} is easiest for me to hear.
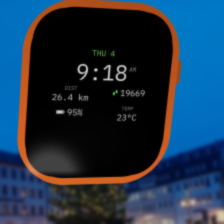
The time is {"hour": 9, "minute": 18}
